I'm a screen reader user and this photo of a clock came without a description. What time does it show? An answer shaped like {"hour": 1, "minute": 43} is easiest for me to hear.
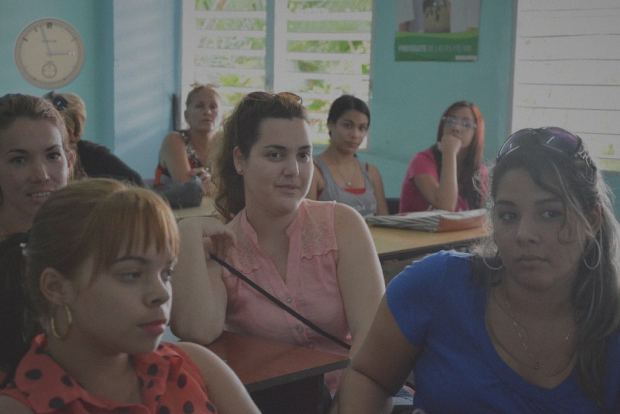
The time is {"hour": 2, "minute": 57}
